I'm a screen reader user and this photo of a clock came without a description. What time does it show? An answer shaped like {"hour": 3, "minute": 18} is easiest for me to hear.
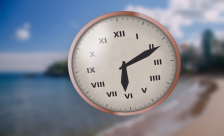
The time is {"hour": 6, "minute": 11}
